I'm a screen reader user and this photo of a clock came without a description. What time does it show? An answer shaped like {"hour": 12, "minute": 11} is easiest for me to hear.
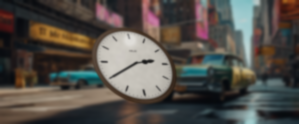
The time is {"hour": 2, "minute": 40}
